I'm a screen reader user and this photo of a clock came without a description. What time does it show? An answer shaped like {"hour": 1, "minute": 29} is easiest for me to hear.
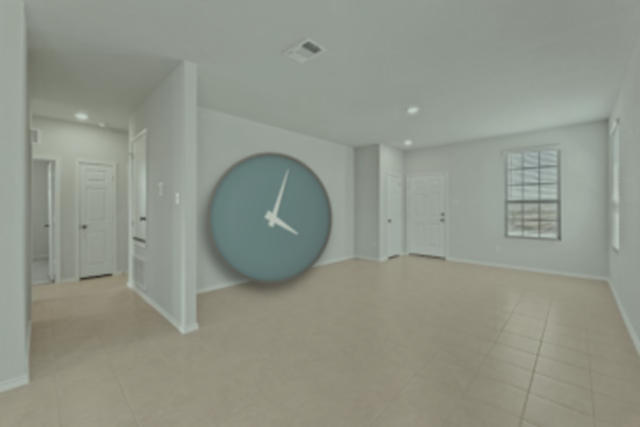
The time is {"hour": 4, "minute": 3}
